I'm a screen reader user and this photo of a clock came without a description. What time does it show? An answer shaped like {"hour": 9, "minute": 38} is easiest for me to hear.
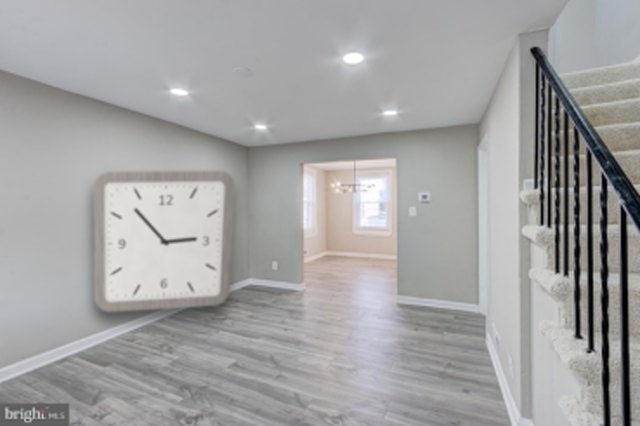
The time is {"hour": 2, "minute": 53}
